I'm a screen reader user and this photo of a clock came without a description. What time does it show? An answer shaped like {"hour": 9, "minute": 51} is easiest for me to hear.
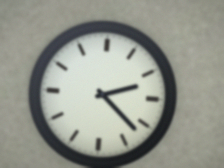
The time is {"hour": 2, "minute": 22}
